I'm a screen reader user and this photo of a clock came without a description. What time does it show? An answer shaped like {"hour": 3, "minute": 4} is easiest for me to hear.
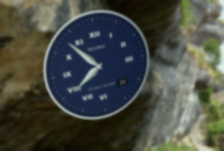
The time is {"hour": 7, "minute": 53}
